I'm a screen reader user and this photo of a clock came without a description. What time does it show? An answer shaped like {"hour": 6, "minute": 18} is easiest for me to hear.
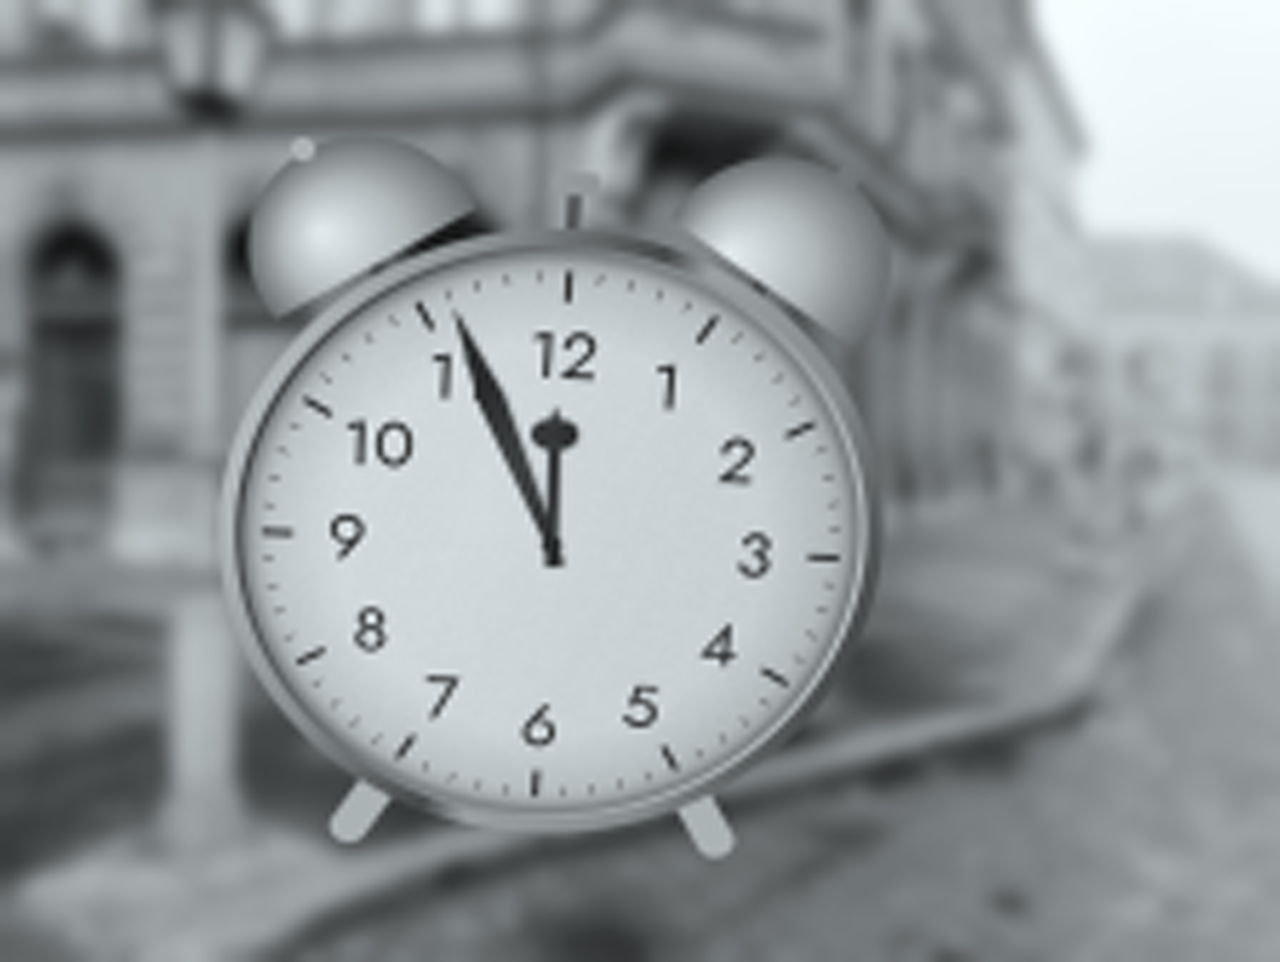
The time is {"hour": 11, "minute": 56}
